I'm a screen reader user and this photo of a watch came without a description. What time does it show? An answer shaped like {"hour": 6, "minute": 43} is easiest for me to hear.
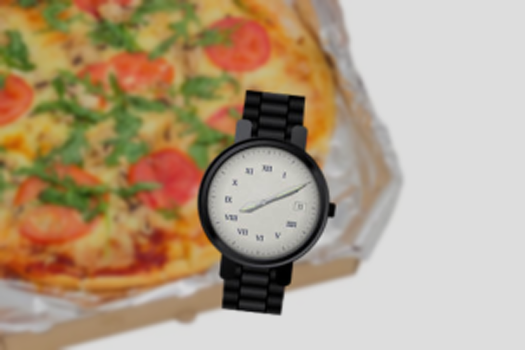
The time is {"hour": 8, "minute": 10}
